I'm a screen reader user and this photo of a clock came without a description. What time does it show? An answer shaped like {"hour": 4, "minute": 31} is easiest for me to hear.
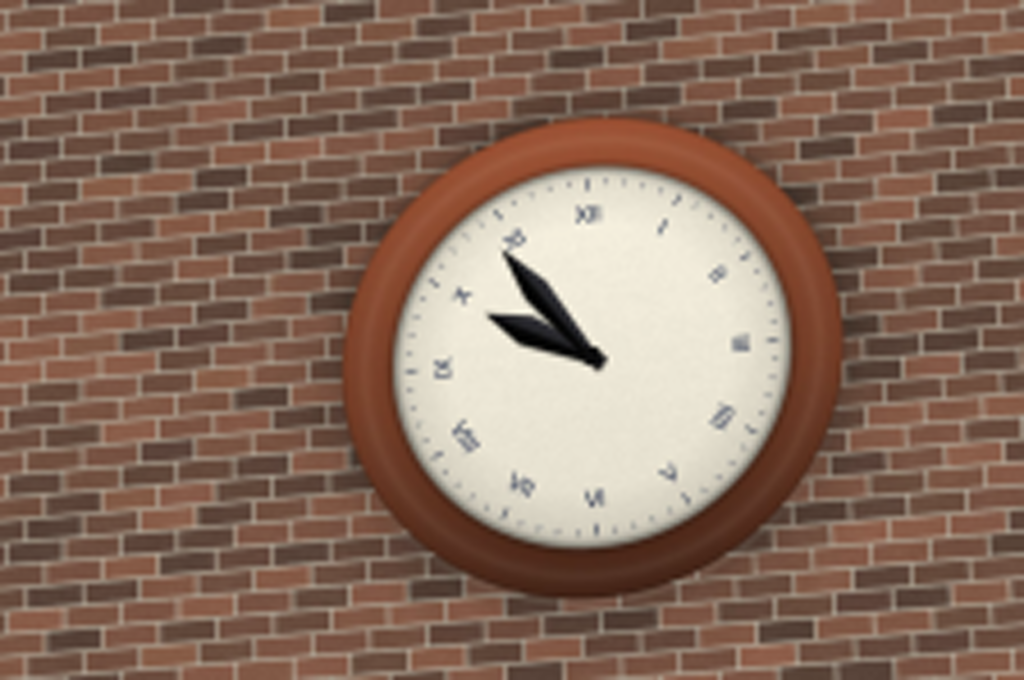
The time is {"hour": 9, "minute": 54}
